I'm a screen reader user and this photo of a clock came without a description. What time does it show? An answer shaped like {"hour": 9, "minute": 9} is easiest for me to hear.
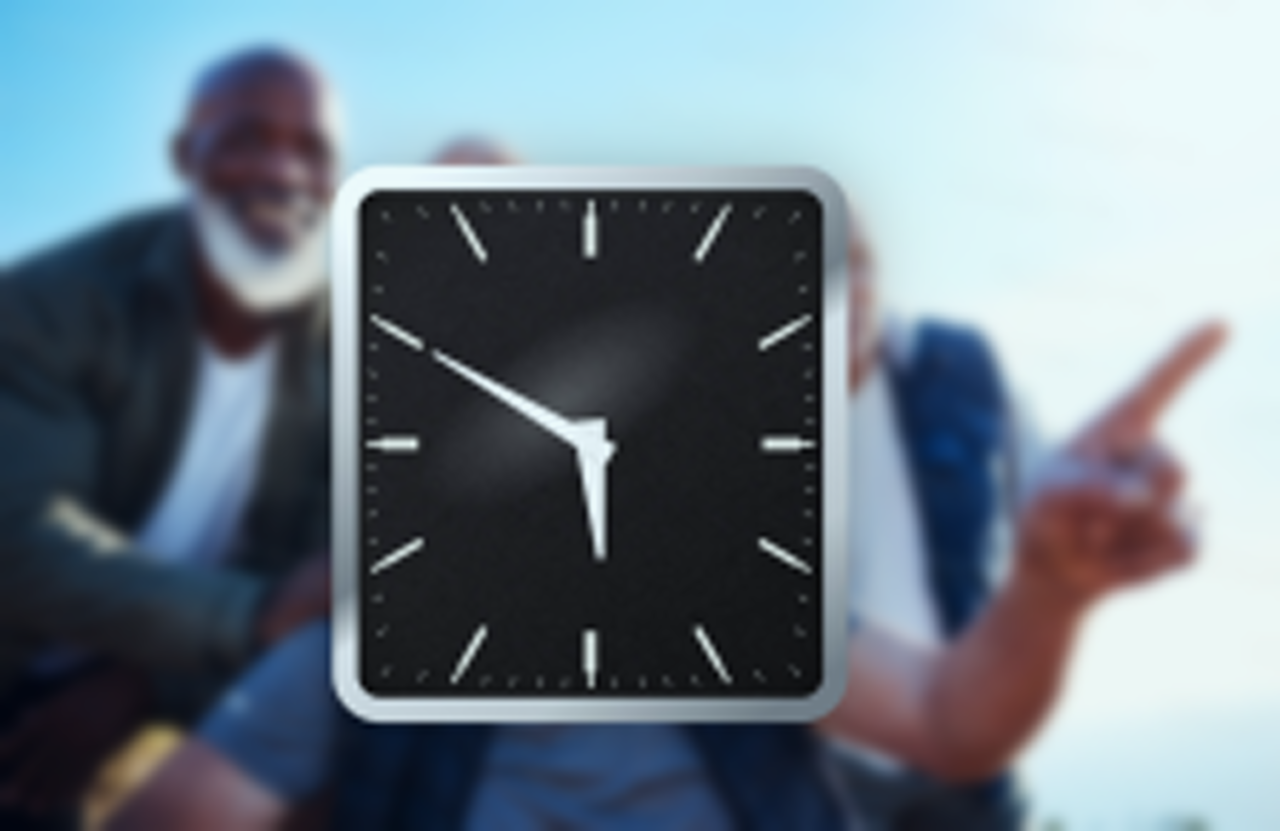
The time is {"hour": 5, "minute": 50}
